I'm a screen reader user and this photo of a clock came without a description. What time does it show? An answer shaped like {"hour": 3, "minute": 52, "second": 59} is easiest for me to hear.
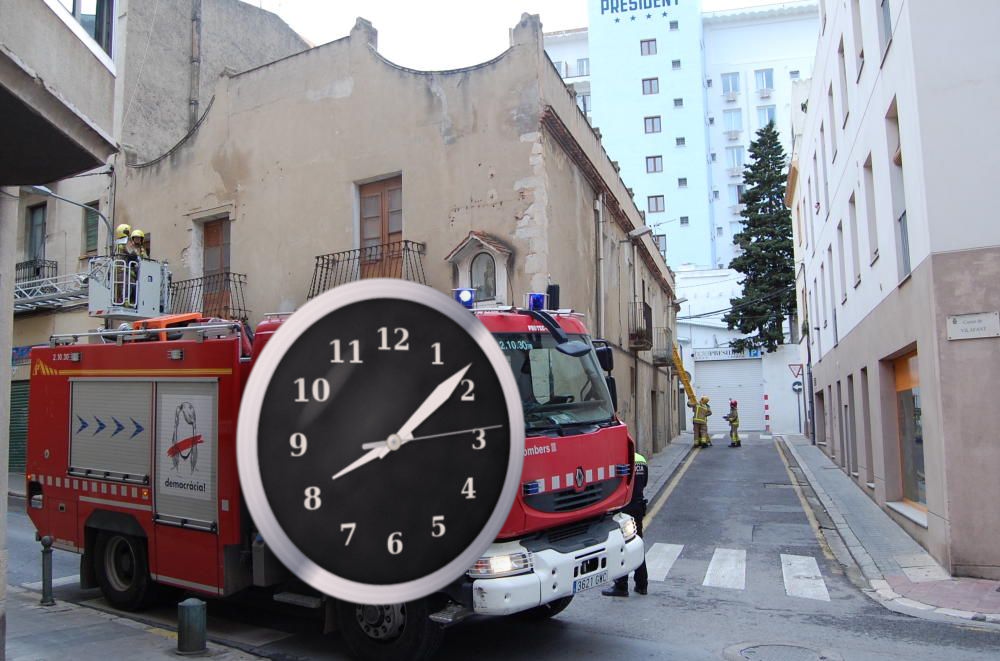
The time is {"hour": 8, "minute": 8, "second": 14}
